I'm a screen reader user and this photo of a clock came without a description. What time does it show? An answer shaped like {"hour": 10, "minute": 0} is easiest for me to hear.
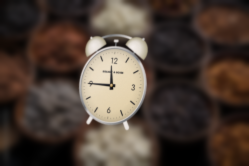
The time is {"hour": 11, "minute": 45}
